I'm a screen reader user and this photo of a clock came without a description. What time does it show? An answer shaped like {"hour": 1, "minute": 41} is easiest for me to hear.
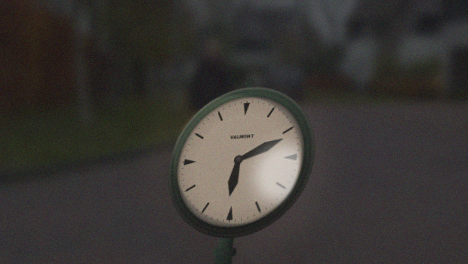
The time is {"hour": 6, "minute": 11}
